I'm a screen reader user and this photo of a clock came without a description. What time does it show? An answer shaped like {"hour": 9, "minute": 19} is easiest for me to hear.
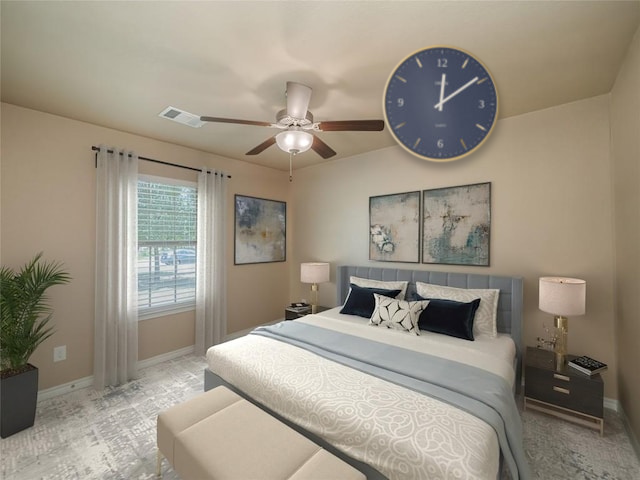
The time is {"hour": 12, "minute": 9}
